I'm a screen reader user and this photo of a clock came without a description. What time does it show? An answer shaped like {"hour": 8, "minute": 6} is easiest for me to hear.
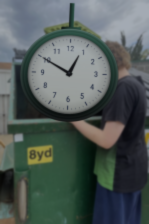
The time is {"hour": 12, "minute": 50}
